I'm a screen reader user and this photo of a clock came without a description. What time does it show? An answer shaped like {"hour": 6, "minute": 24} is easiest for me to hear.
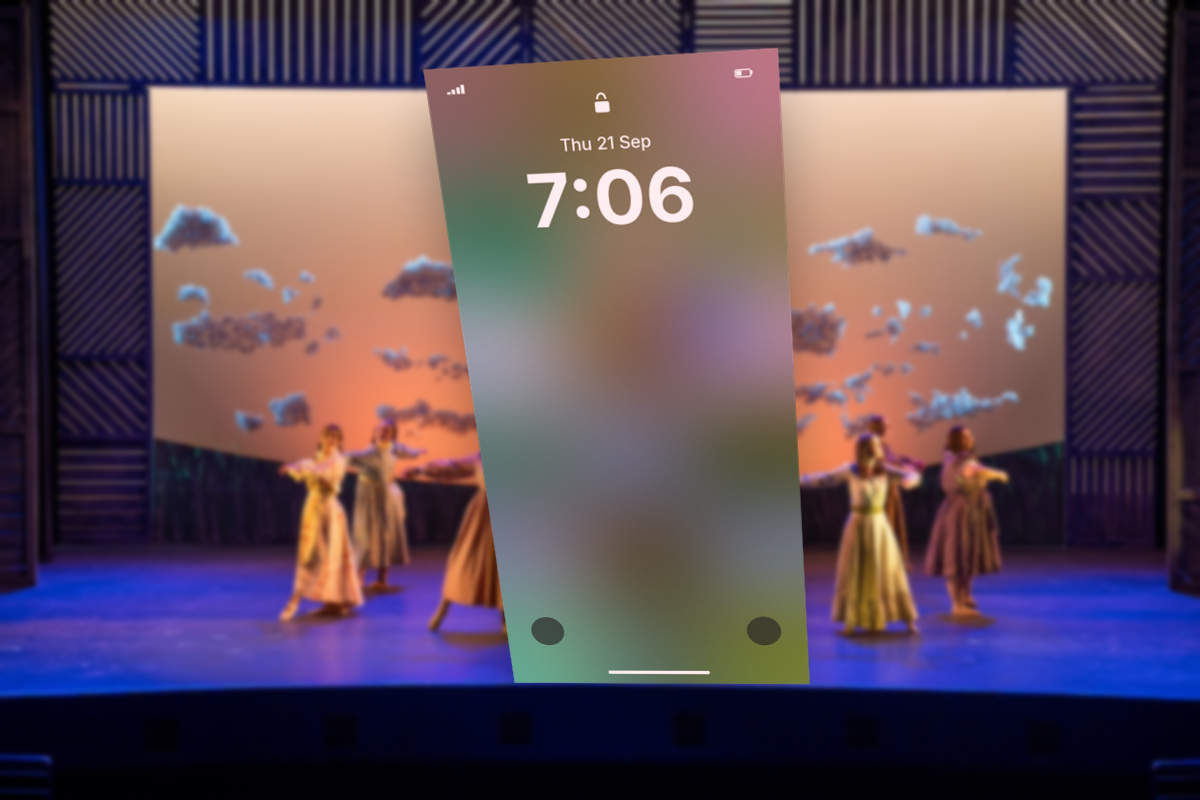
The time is {"hour": 7, "minute": 6}
